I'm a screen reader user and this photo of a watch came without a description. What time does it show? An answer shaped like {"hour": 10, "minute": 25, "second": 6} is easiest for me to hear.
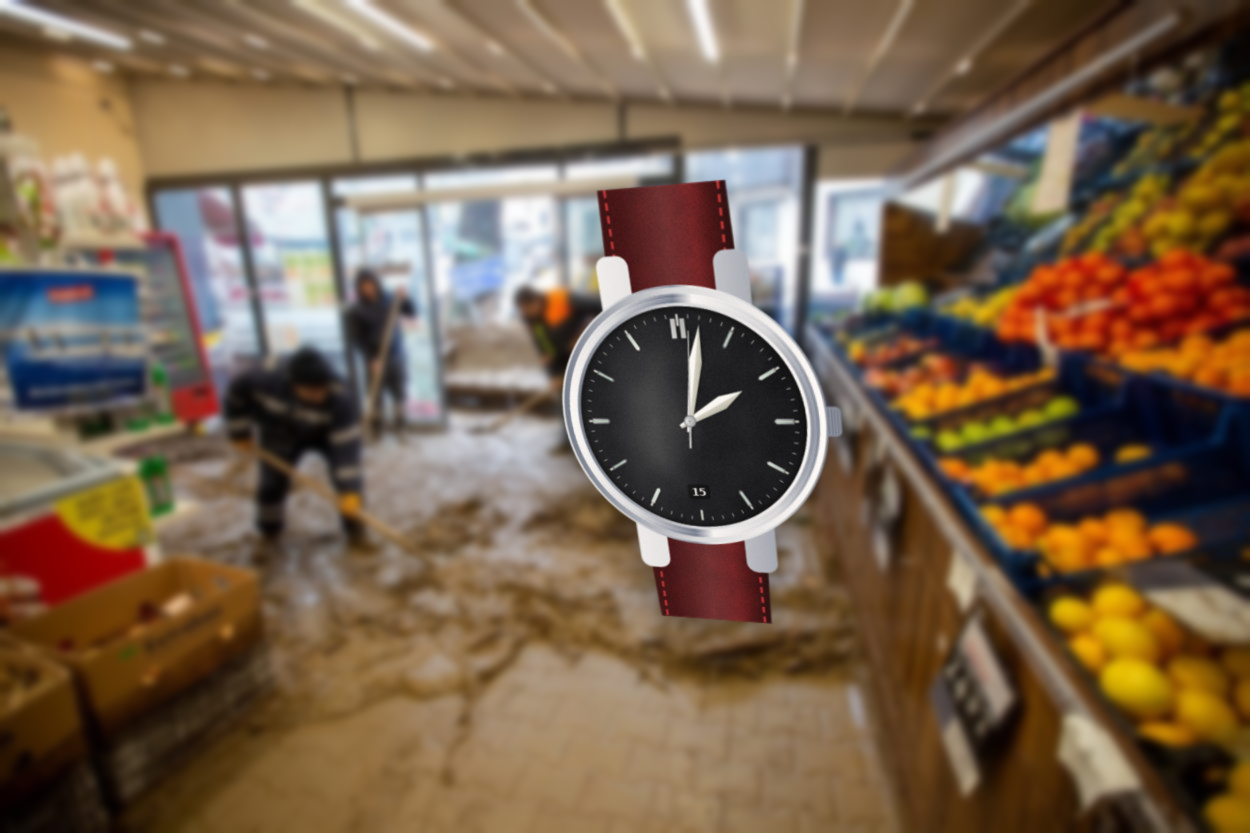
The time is {"hour": 2, "minute": 2, "second": 1}
